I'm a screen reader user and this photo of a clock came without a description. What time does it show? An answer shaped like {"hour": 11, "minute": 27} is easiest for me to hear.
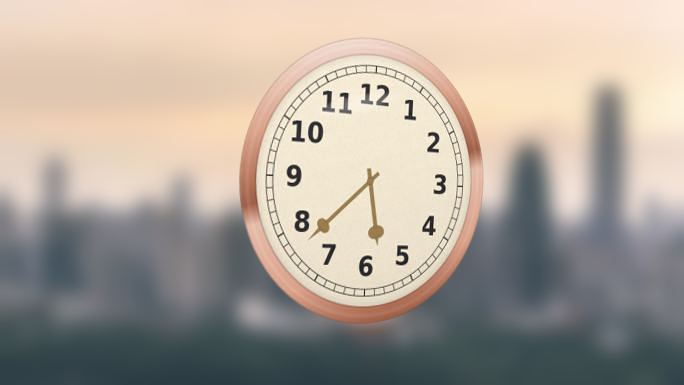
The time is {"hour": 5, "minute": 38}
